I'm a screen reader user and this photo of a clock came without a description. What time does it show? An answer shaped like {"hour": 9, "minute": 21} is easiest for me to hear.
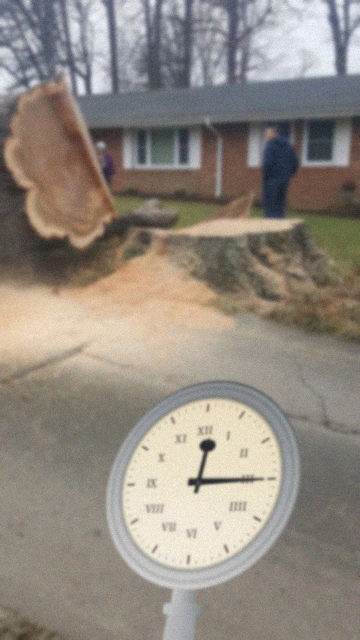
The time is {"hour": 12, "minute": 15}
